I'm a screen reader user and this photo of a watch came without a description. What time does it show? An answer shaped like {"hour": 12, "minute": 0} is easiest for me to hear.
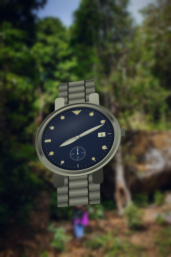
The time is {"hour": 8, "minute": 11}
